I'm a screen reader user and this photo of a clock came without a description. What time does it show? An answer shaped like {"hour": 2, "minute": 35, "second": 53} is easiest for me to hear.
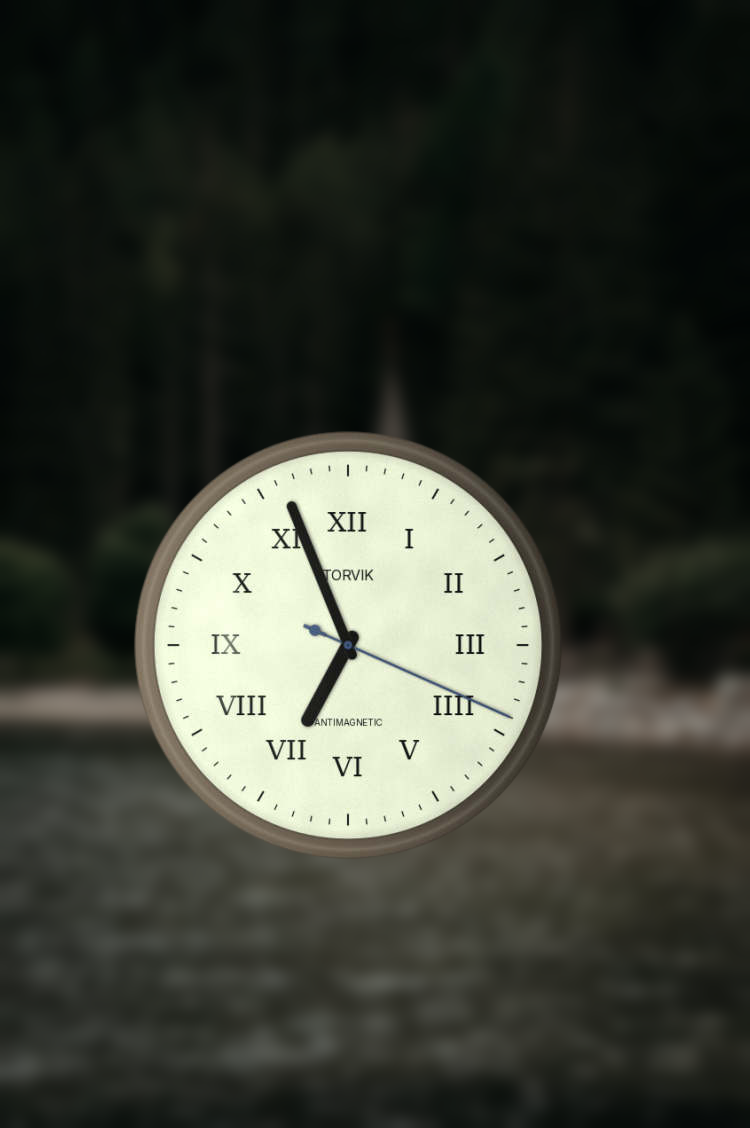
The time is {"hour": 6, "minute": 56, "second": 19}
